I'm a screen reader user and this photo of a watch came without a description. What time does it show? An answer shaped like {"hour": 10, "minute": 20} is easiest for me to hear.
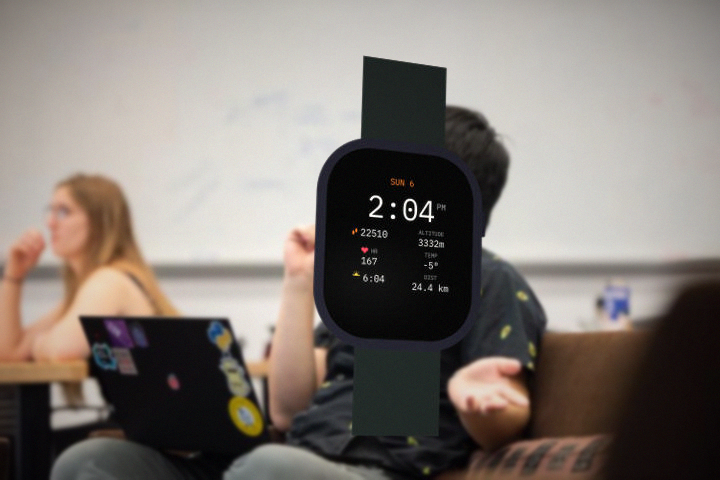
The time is {"hour": 2, "minute": 4}
